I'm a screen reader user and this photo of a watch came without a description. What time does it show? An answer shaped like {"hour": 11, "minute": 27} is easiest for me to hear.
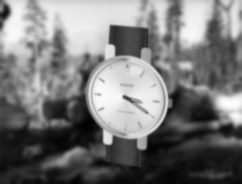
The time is {"hour": 3, "minute": 20}
